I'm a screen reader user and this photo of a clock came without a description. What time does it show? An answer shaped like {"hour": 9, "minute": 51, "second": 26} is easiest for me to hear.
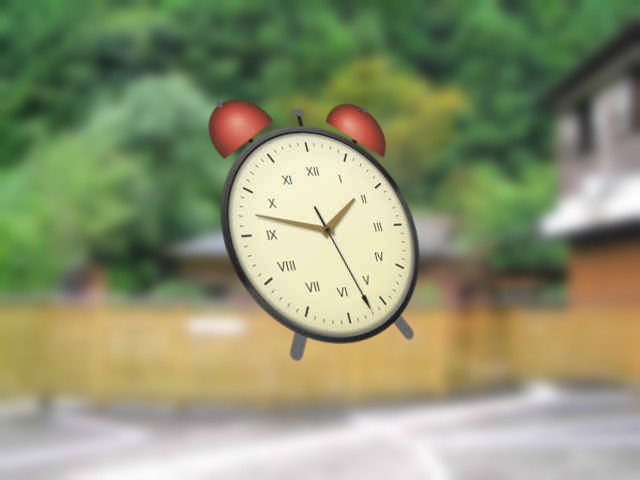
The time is {"hour": 1, "minute": 47, "second": 27}
